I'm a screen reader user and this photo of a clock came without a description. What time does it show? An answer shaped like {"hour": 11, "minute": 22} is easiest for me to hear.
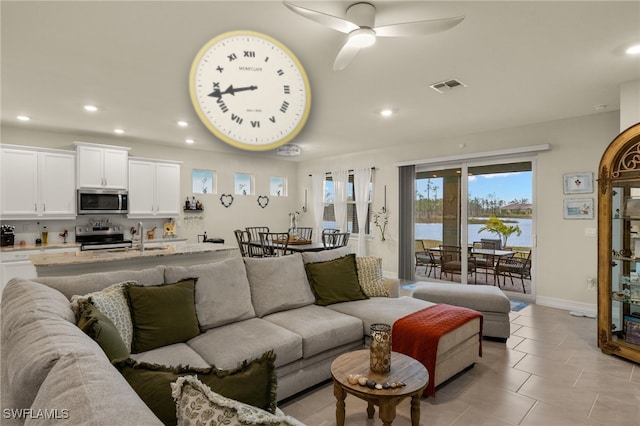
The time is {"hour": 8, "minute": 43}
